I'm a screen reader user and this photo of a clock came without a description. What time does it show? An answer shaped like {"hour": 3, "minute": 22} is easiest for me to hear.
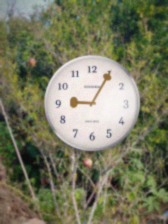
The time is {"hour": 9, "minute": 5}
